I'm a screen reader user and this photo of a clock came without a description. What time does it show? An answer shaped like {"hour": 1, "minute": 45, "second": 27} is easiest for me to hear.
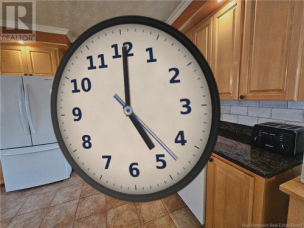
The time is {"hour": 5, "minute": 0, "second": 23}
